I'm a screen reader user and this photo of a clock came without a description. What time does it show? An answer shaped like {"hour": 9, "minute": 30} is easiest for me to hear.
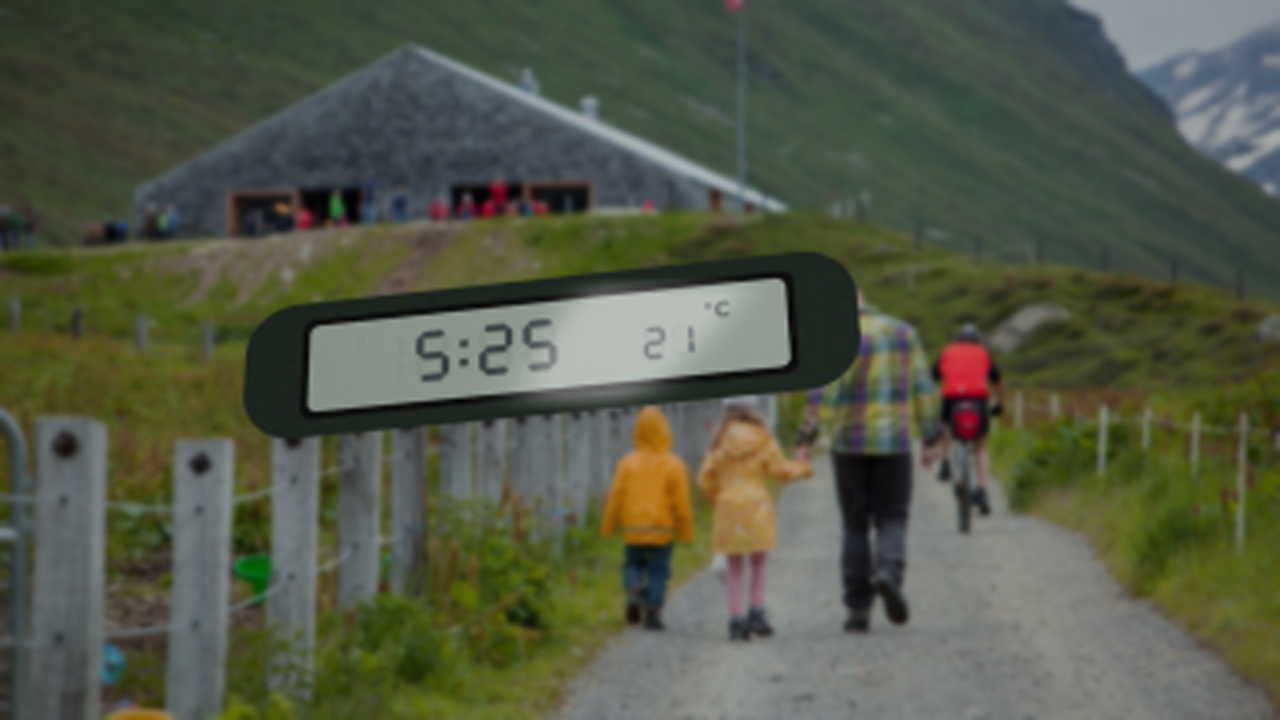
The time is {"hour": 5, "minute": 25}
